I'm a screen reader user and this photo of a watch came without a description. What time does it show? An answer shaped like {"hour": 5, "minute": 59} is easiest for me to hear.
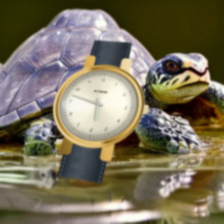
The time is {"hour": 5, "minute": 47}
